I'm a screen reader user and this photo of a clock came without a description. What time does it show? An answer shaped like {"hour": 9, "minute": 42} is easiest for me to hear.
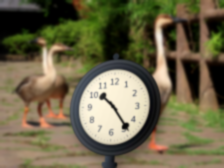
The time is {"hour": 10, "minute": 24}
